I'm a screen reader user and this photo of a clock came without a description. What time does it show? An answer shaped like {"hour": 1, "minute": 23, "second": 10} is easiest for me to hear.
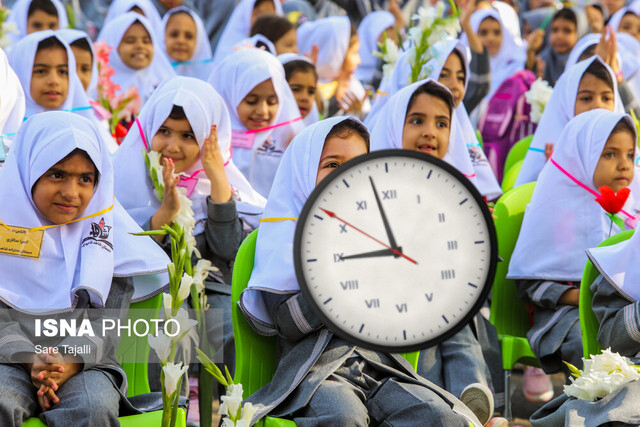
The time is {"hour": 8, "minute": 57, "second": 51}
